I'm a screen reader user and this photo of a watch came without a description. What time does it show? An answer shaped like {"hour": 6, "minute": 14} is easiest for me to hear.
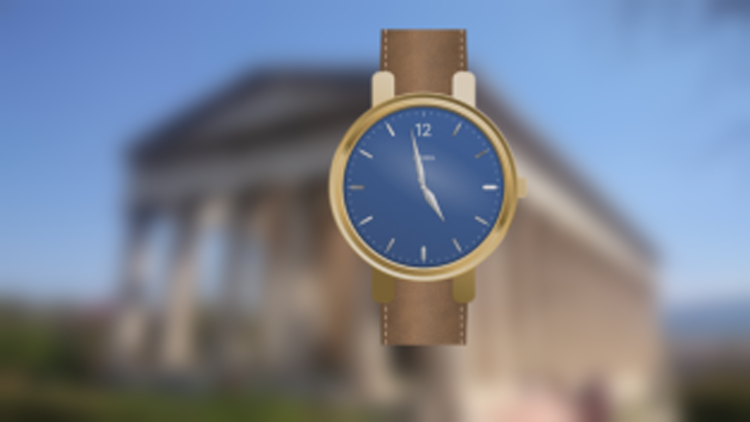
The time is {"hour": 4, "minute": 58}
